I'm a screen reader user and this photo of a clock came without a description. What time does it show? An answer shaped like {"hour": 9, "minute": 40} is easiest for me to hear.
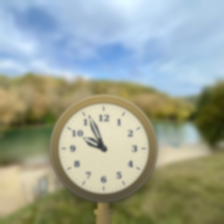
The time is {"hour": 9, "minute": 56}
